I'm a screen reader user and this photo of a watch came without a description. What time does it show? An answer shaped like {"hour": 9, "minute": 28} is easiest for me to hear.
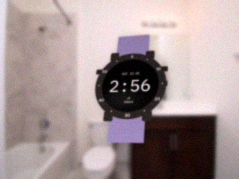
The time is {"hour": 2, "minute": 56}
